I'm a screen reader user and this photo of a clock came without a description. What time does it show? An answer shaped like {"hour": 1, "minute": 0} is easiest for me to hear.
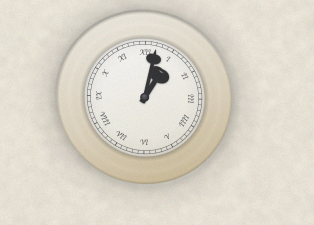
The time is {"hour": 1, "minute": 2}
